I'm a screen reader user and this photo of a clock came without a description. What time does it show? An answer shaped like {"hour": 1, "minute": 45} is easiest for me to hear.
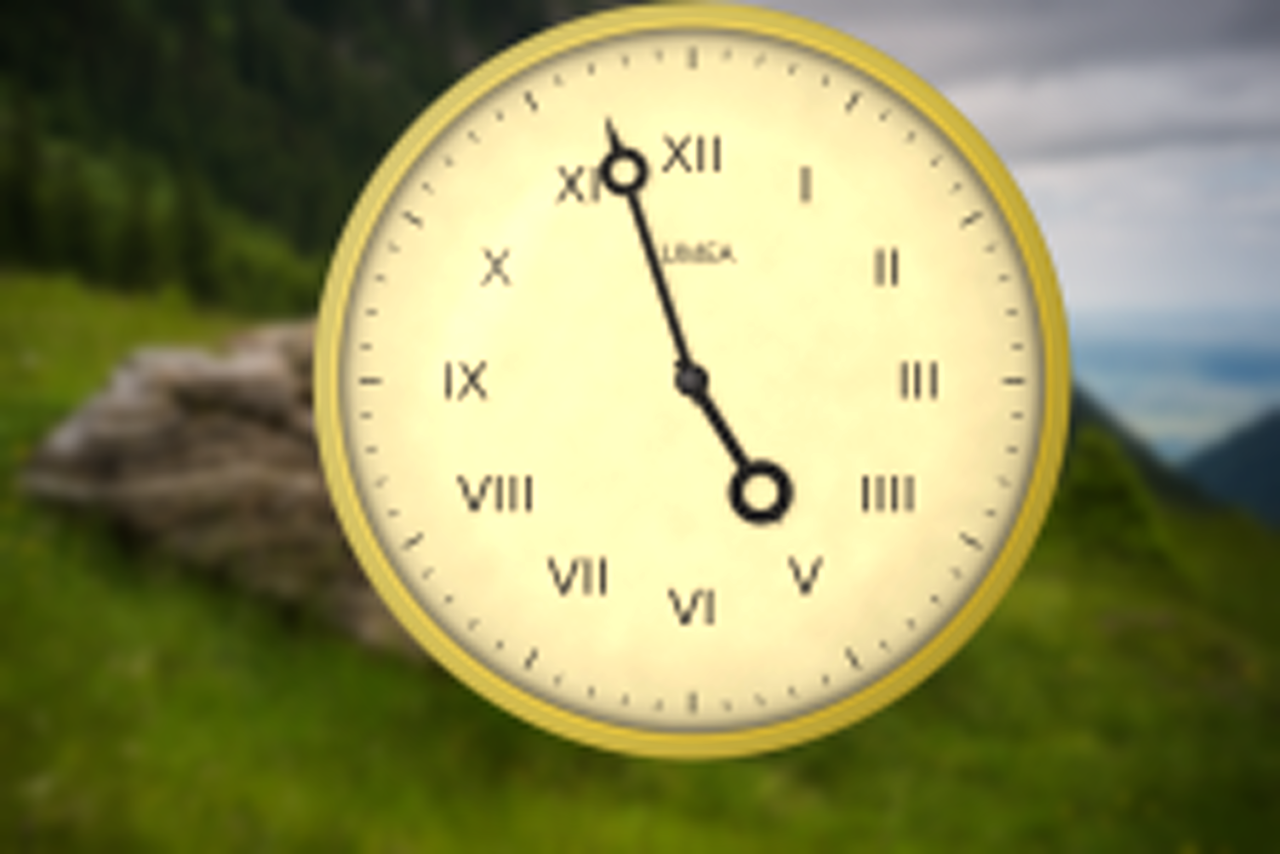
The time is {"hour": 4, "minute": 57}
